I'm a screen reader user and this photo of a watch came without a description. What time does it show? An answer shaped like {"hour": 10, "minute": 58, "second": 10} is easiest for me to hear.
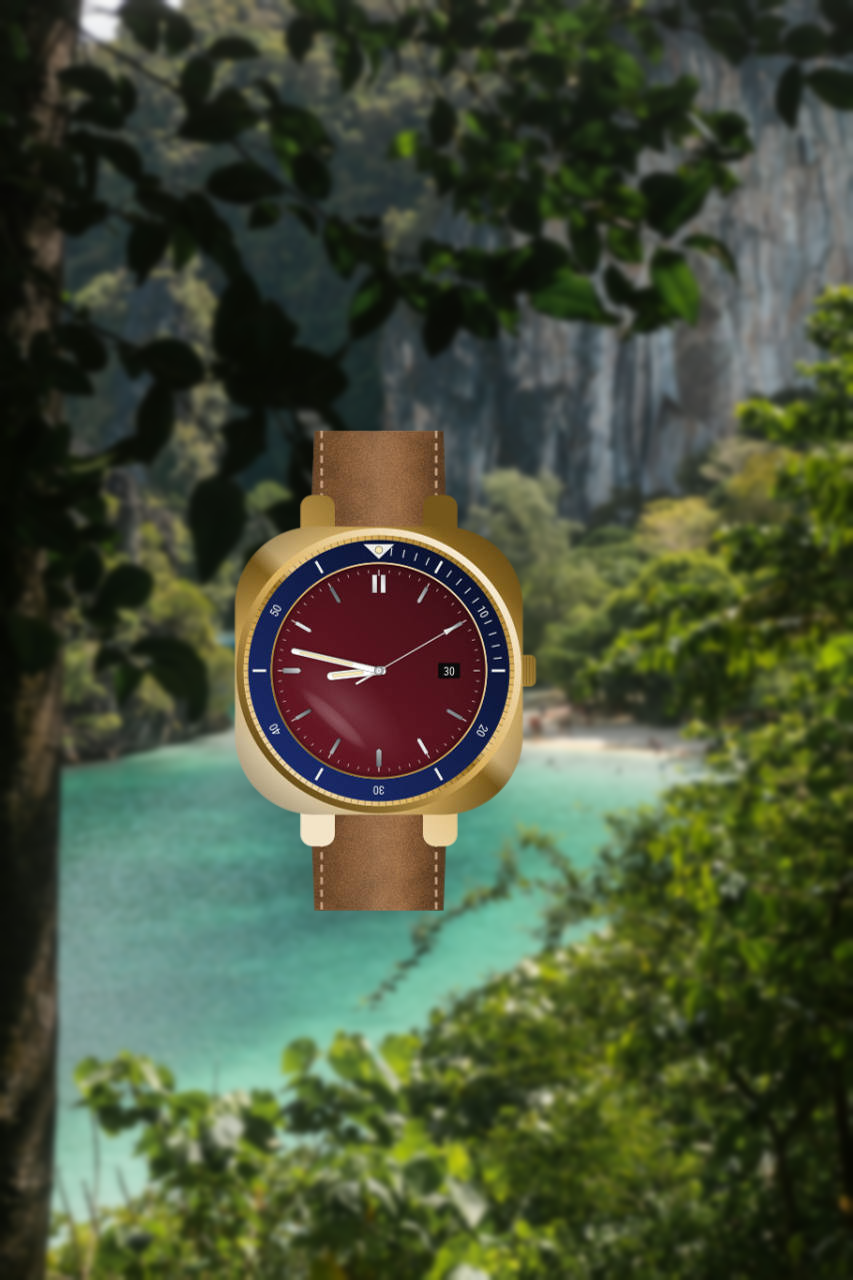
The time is {"hour": 8, "minute": 47, "second": 10}
